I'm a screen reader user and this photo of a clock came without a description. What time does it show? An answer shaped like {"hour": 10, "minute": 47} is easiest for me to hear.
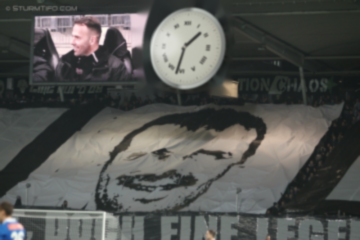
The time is {"hour": 1, "minute": 32}
